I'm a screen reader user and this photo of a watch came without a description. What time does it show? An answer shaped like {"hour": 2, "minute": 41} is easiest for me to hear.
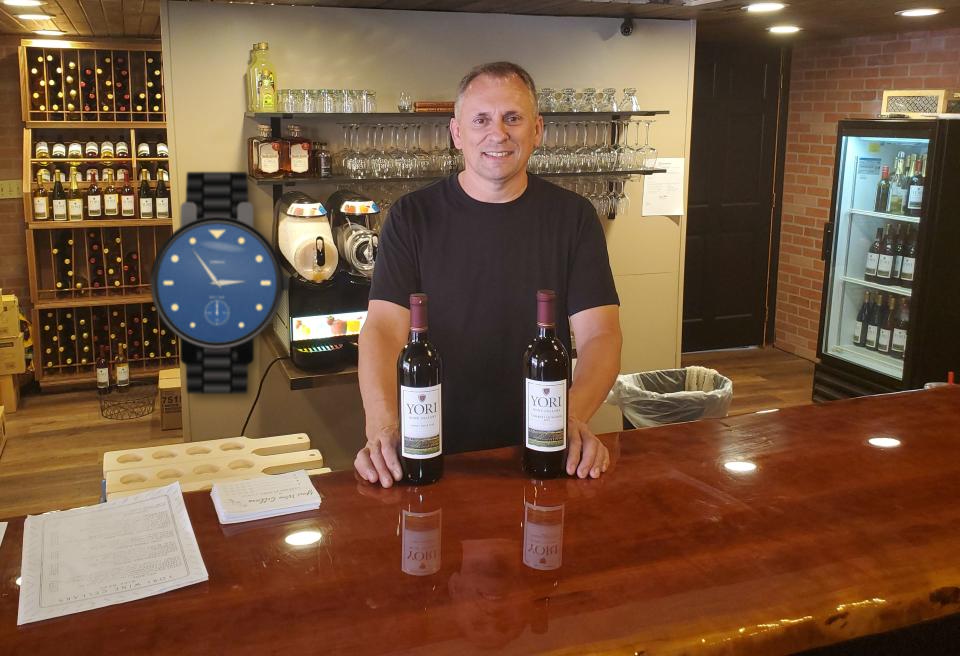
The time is {"hour": 2, "minute": 54}
